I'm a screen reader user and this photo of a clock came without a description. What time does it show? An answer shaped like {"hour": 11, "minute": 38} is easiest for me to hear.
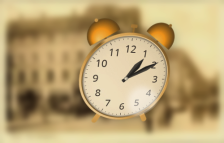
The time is {"hour": 1, "minute": 10}
